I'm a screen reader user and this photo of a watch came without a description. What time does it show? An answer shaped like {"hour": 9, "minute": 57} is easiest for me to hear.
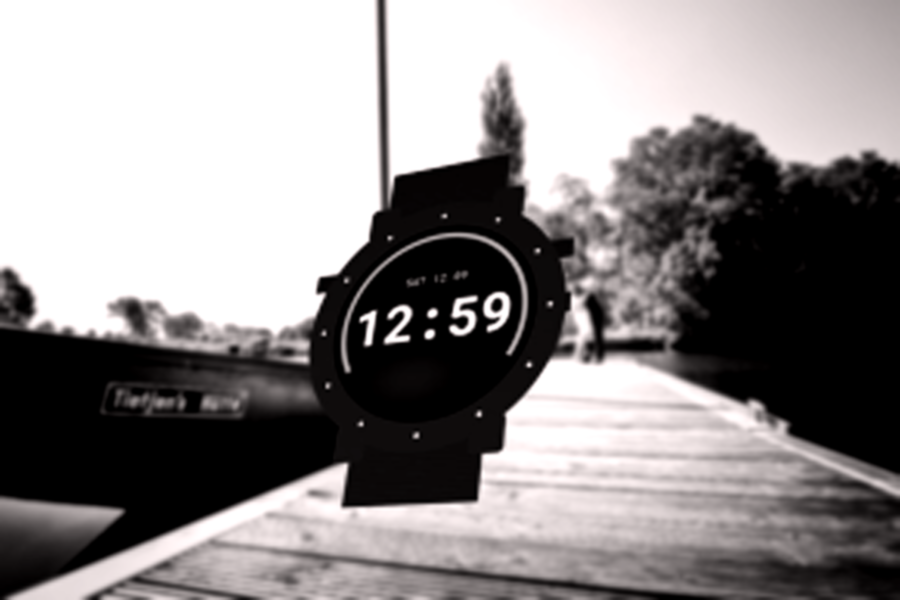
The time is {"hour": 12, "minute": 59}
